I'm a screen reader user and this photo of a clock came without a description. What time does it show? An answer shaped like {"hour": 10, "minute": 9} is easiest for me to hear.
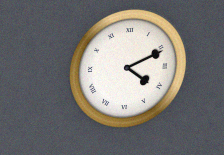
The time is {"hour": 4, "minute": 11}
